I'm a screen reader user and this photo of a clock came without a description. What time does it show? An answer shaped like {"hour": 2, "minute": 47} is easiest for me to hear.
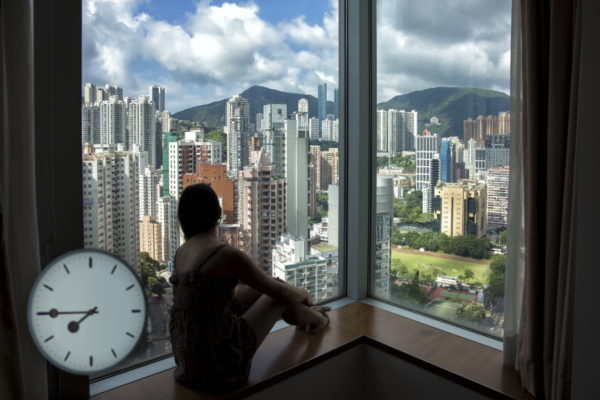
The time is {"hour": 7, "minute": 45}
